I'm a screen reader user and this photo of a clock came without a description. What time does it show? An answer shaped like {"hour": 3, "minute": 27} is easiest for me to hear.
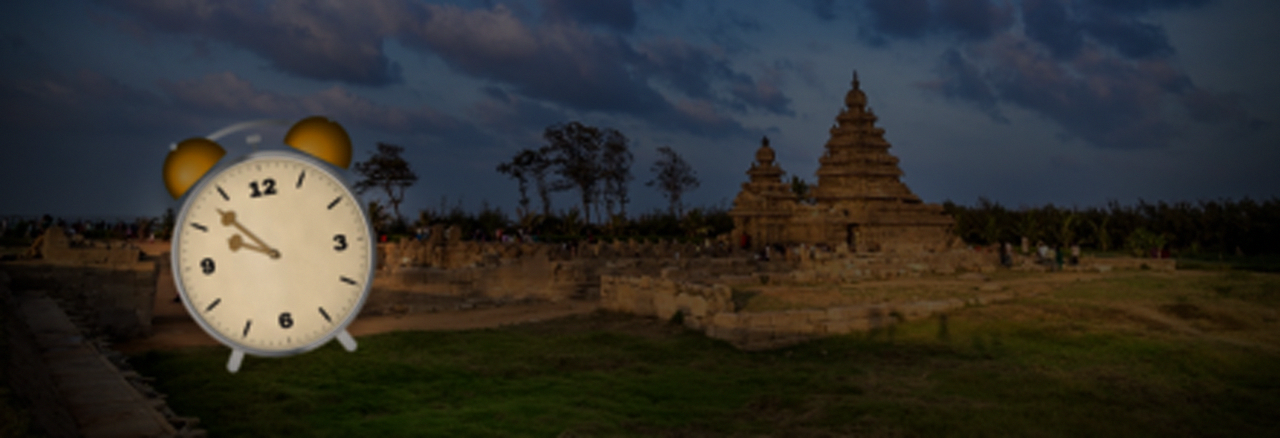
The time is {"hour": 9, "minute": 53}
